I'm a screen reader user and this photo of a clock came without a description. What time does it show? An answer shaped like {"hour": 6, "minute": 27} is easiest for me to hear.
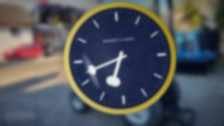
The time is {"hour": 6, "minute": 42}
